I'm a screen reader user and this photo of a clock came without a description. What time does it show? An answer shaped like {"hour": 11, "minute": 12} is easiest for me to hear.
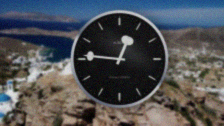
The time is {"hour": 12, "minute": 46}
